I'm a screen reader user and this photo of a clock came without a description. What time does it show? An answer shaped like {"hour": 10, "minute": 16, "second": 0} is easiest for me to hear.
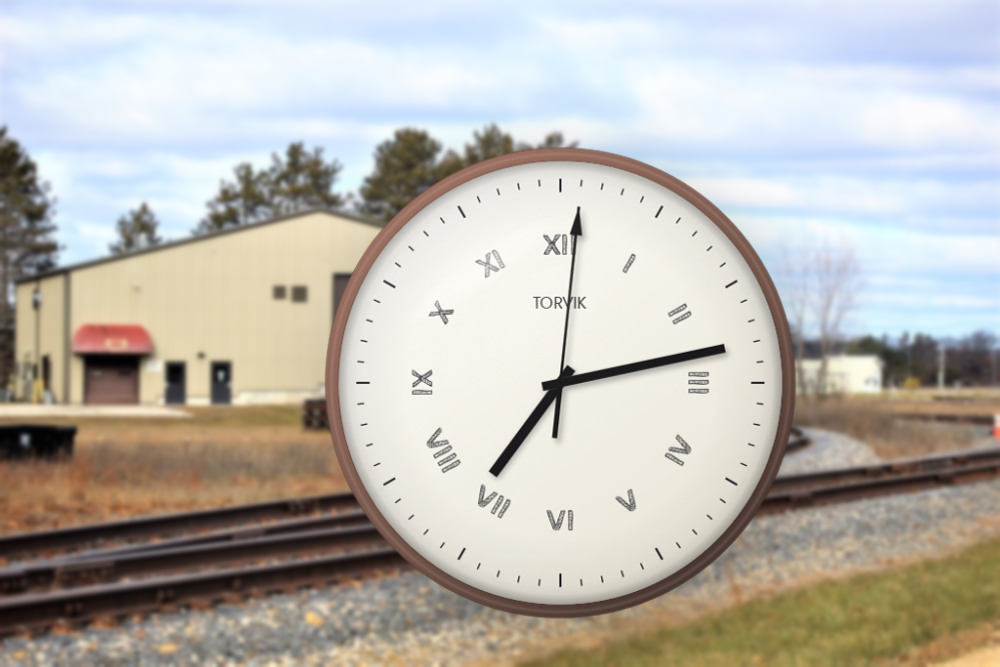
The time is {"hour": 7, "minute": 13, "second": 1}
